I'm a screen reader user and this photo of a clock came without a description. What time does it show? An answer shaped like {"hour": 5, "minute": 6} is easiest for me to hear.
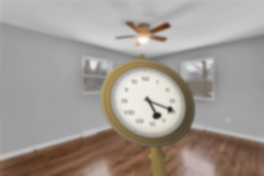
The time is {"hour": 5, "minute": 19}
